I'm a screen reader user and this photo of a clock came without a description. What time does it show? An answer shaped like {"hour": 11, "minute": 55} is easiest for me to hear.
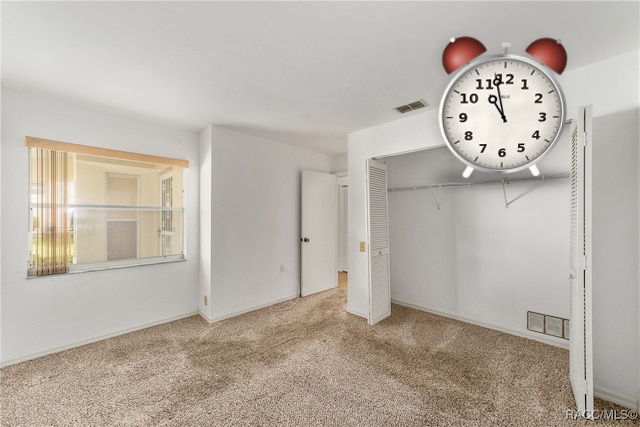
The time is {"hour": 10, "minute": 58}
